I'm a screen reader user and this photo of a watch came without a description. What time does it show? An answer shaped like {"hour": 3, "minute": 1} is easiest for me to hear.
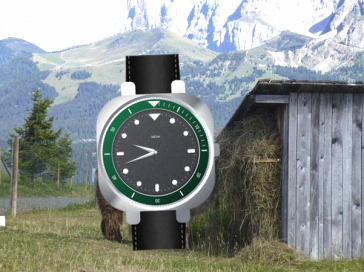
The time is {"hour": 9, "minute": 42}
